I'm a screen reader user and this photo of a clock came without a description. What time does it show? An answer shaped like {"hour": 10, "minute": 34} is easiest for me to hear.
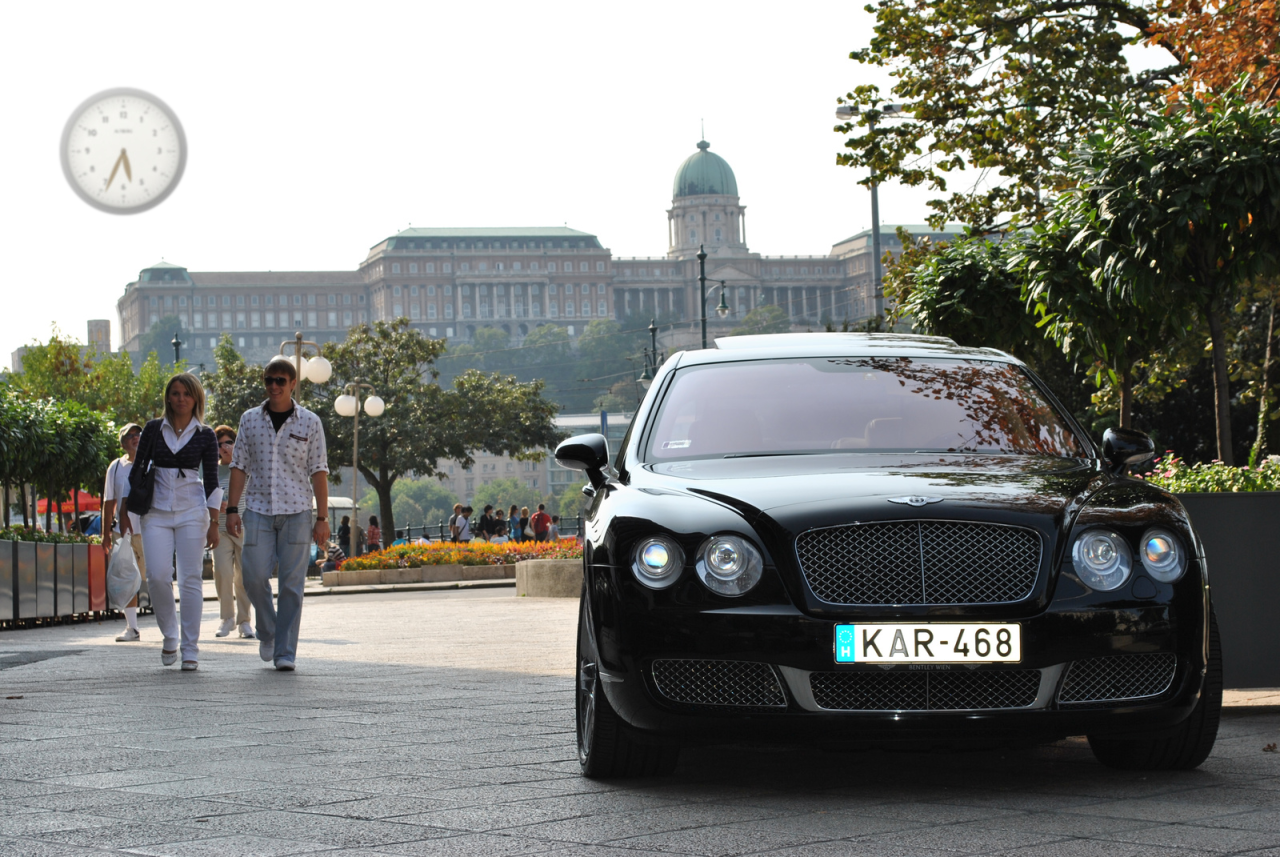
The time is {"hour": 5, "minute": 34}
